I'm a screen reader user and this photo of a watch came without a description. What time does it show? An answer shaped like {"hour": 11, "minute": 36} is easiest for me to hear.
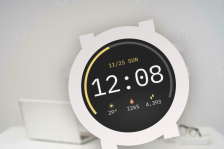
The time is {"hour": 12, "minute": 8}
